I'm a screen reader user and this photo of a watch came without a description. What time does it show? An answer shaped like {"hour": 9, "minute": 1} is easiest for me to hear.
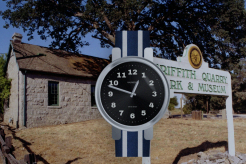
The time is {"hour": 12, "minute": 48}
